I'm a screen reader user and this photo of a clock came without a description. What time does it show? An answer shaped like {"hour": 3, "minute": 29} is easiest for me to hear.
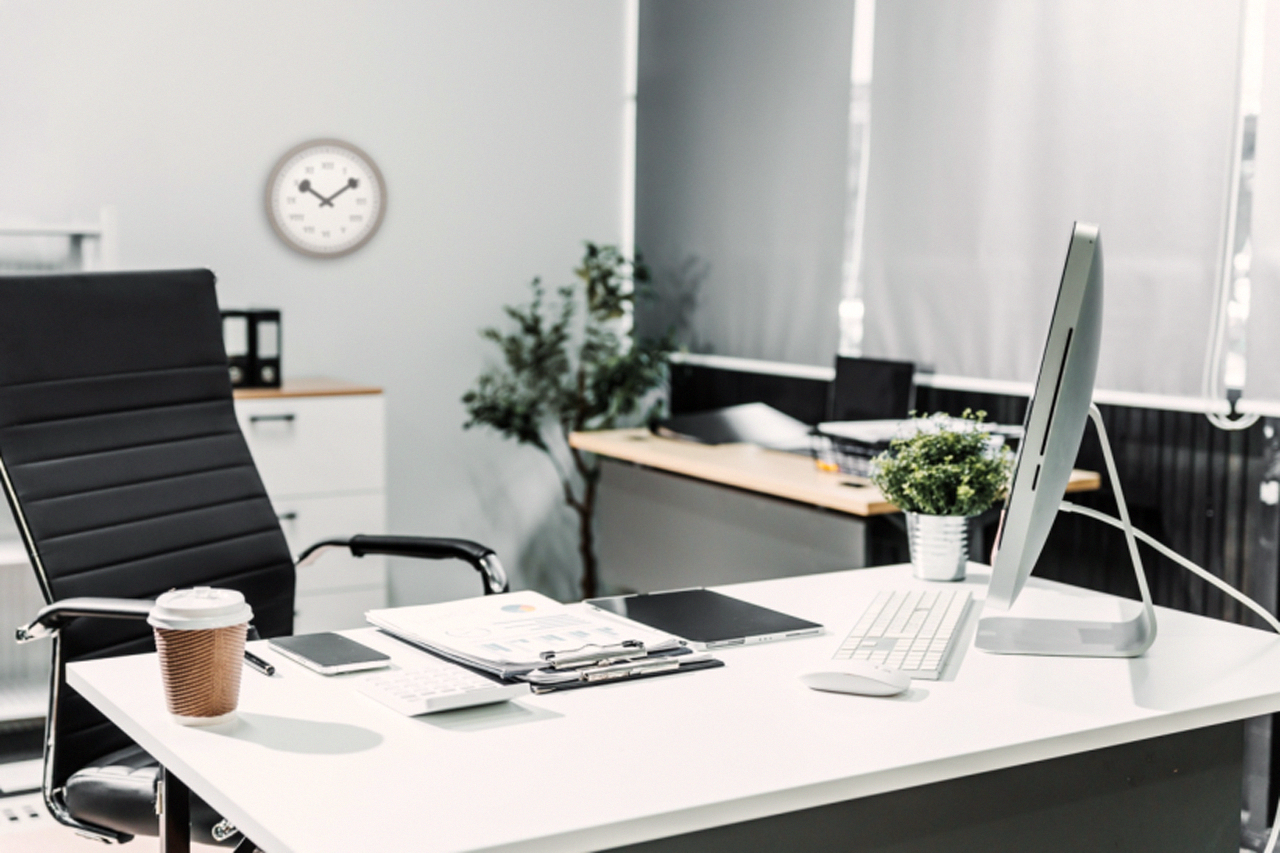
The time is {"hour": 10, "minute": 9}
